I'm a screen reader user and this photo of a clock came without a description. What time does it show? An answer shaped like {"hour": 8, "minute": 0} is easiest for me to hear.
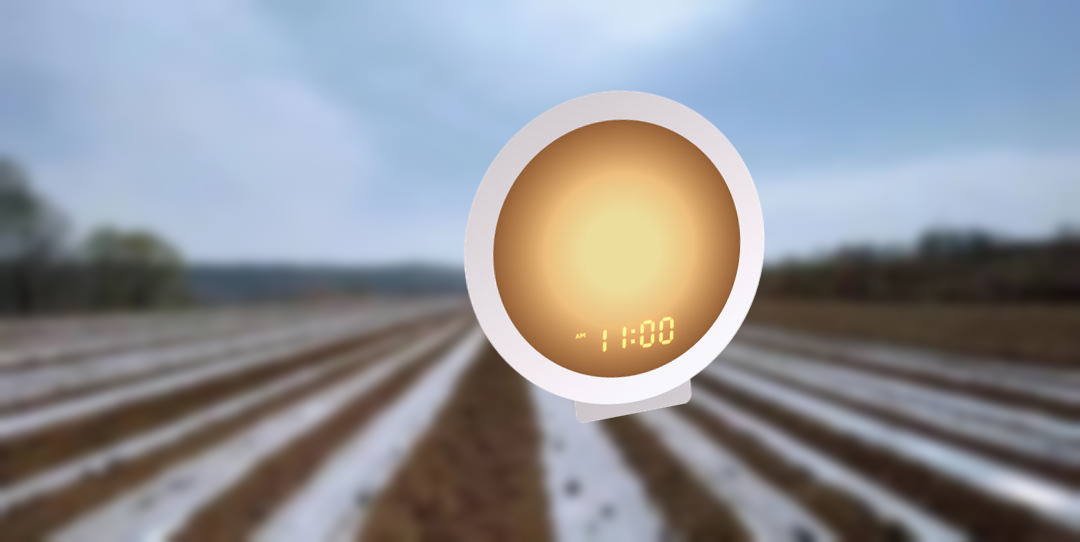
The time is {"hour": 11, "minute": 0}
